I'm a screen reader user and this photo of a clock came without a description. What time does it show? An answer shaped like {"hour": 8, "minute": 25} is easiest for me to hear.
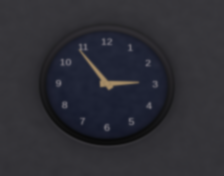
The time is {"hour": 2, "minute": 54}
